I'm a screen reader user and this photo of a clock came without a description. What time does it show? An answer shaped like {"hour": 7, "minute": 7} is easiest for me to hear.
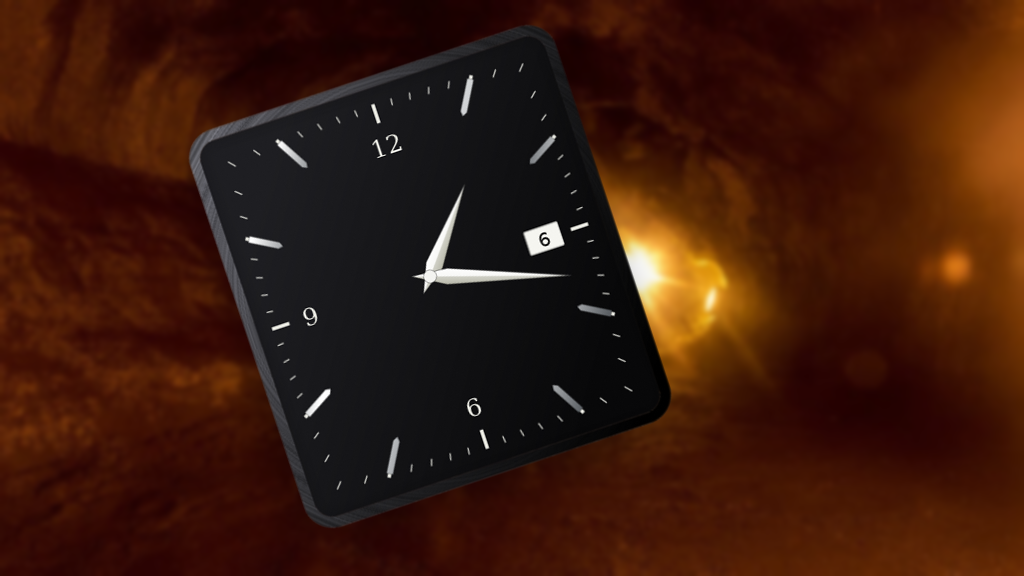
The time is {"hour": 1, "minute": 18}
